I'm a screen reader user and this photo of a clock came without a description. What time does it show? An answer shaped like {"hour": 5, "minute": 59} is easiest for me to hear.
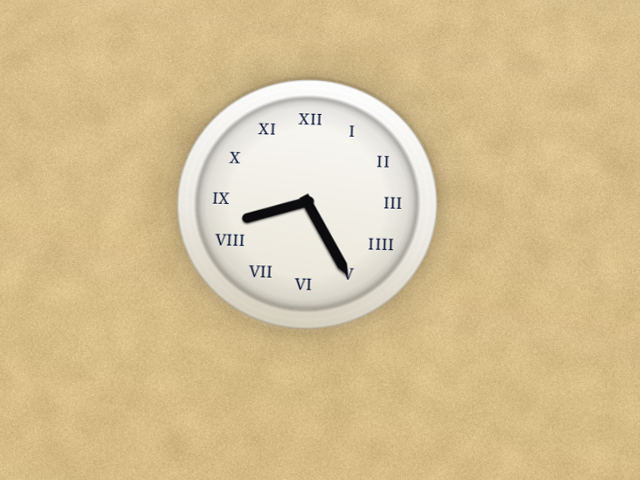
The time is {"hour": 8, "minute": 25}
